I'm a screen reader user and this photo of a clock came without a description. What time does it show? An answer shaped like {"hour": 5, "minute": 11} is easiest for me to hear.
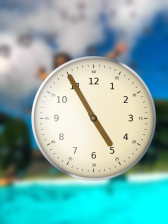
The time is {"hour": 4, "minute": 55}
